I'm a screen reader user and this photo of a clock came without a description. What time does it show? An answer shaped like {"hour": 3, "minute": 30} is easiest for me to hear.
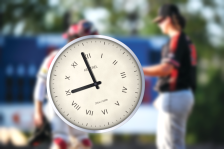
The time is {"hour": 8, "minute": 59}
